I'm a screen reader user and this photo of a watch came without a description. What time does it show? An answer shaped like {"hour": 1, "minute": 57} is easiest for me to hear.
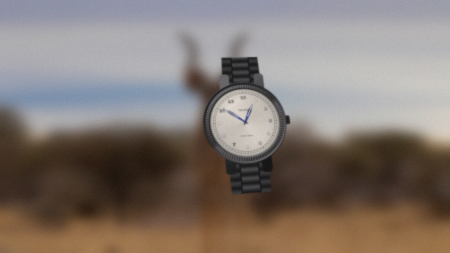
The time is {"hour": 12, "minute": 51}
